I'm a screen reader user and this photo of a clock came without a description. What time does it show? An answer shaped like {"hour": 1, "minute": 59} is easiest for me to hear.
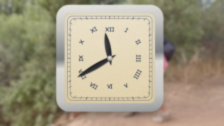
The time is {"hour": 11, "minute": 40}
